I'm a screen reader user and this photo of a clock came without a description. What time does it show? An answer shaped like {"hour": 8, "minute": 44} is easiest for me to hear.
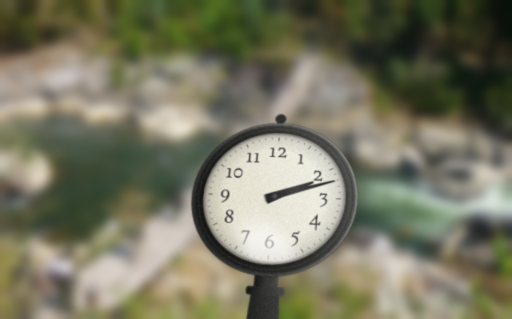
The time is {"hour": 2, "minute": 12}
